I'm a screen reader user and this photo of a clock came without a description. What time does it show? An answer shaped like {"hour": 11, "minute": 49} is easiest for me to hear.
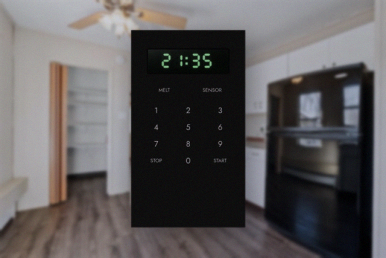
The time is {"hour": 21, "minute": 35}
